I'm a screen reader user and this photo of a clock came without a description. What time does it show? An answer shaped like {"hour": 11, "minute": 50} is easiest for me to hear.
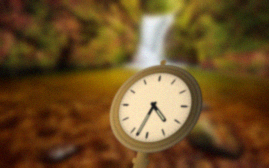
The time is {"hour": 4, "minute": 33}
